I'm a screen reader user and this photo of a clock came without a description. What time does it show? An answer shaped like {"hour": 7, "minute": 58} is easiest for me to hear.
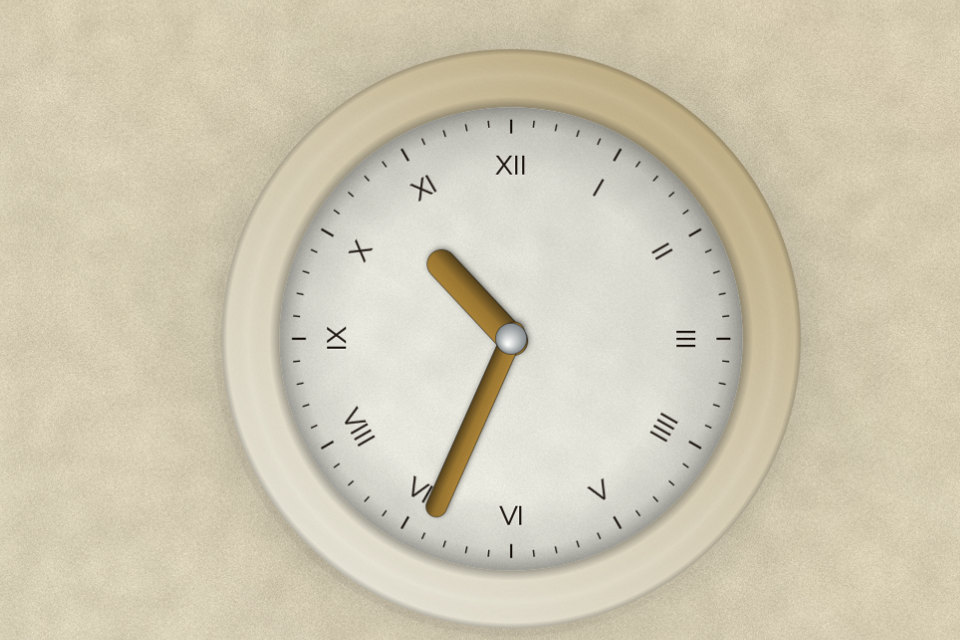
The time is {"hour": 10, "minute": 34}
